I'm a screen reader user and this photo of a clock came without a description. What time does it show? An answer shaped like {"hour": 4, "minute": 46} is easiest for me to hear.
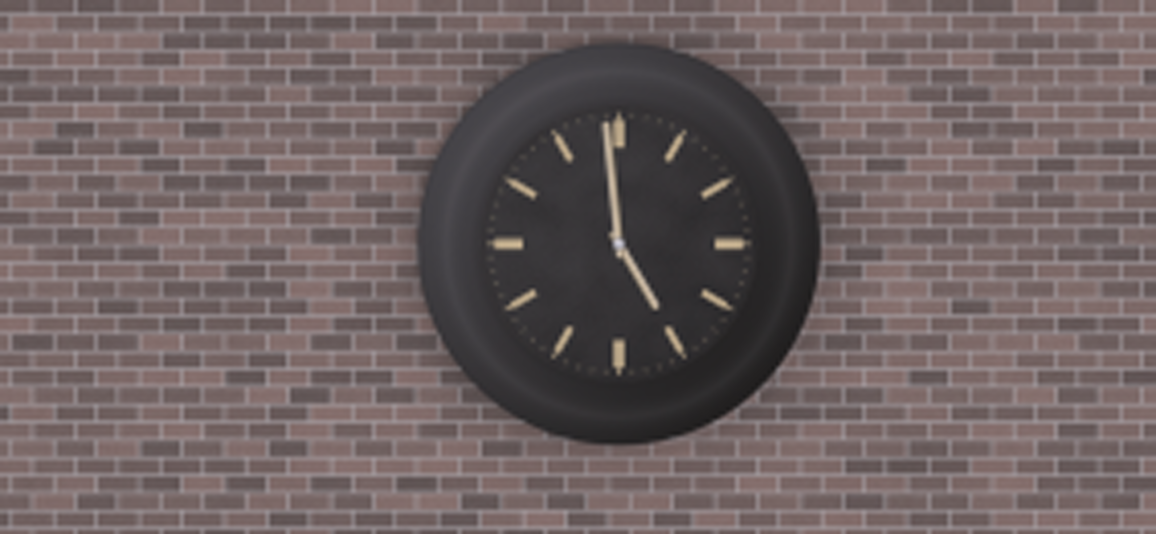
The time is {"hour": 4, "minute": 59}
